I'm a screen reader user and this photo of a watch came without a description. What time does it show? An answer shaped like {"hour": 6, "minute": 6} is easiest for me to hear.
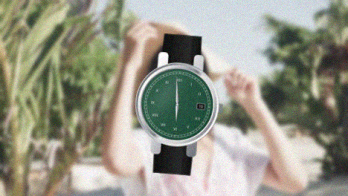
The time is {"hour": 5, "minute": 59}
